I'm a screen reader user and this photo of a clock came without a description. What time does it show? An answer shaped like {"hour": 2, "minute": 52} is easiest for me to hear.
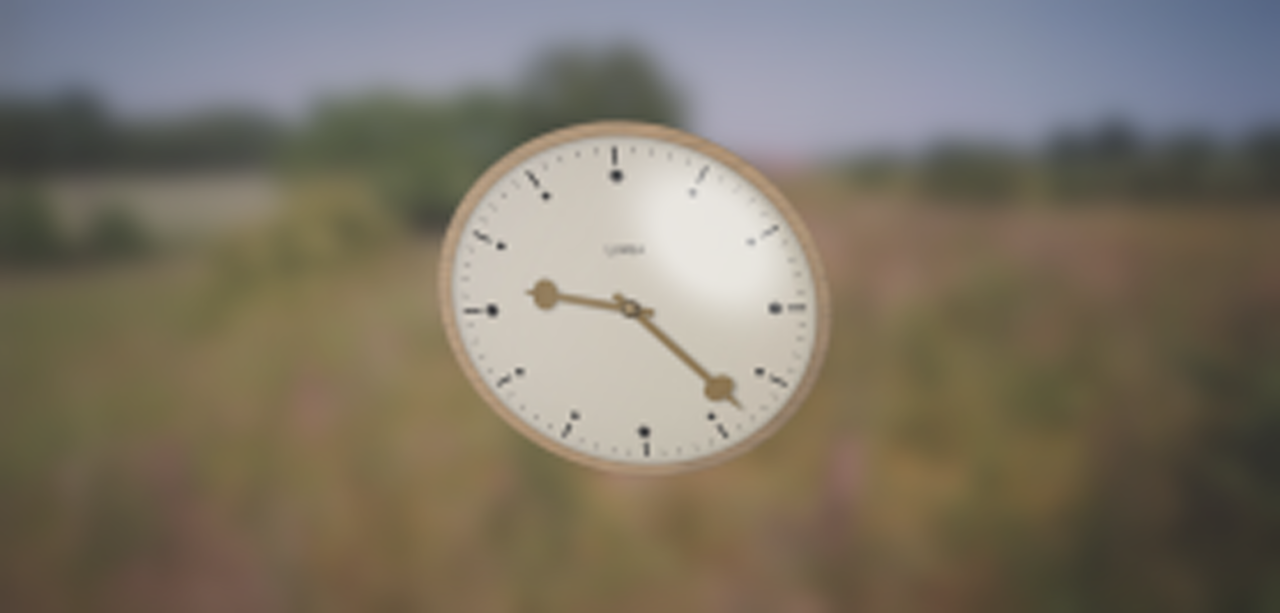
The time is {"hour": 9, "minute": 23}
